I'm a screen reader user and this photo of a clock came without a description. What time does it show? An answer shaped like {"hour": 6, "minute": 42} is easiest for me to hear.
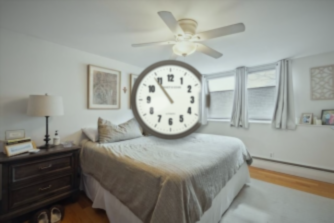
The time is {"hour": 10, "minute": 54}
